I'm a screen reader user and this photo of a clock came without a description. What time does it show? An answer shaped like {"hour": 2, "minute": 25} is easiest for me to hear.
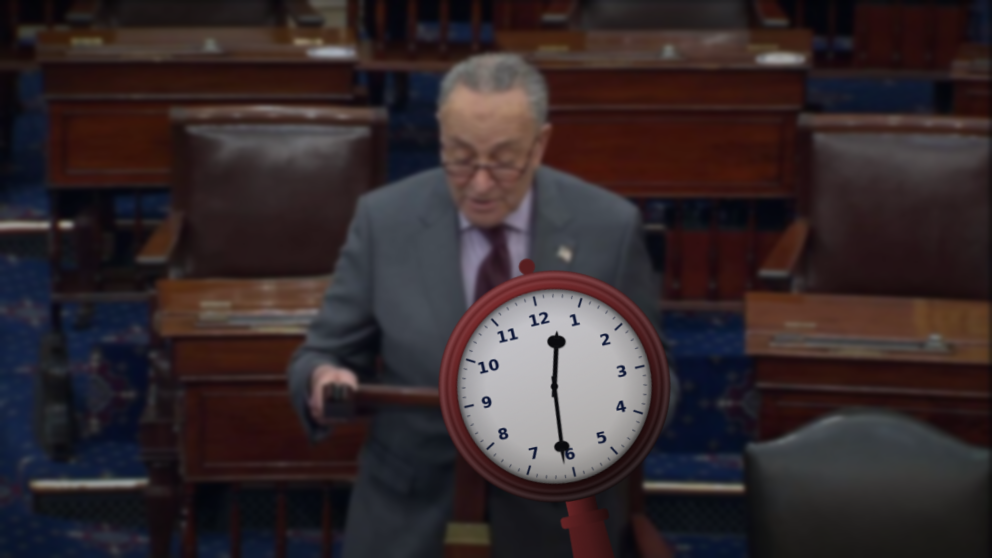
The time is {"hour": 12, "minute": 31}
